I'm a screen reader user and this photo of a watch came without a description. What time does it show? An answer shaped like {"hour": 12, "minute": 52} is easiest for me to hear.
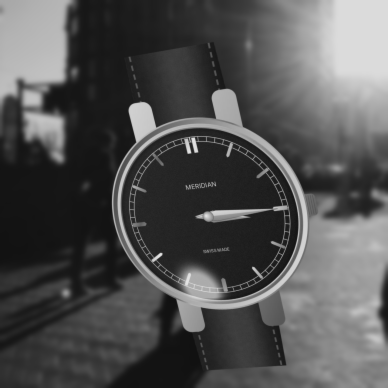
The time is {"hour": 3, "minute": 15}
